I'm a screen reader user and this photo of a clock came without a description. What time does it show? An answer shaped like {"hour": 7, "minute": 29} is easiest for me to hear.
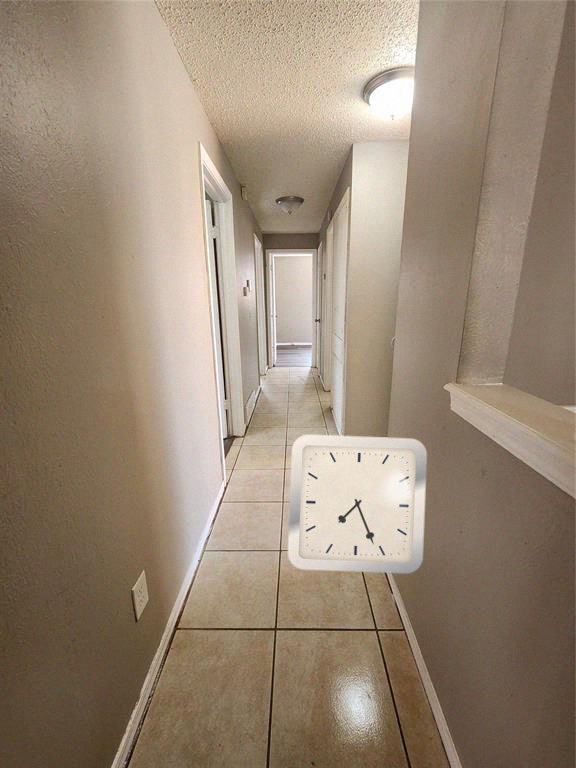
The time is {"hour": 7, "minute": 26}
